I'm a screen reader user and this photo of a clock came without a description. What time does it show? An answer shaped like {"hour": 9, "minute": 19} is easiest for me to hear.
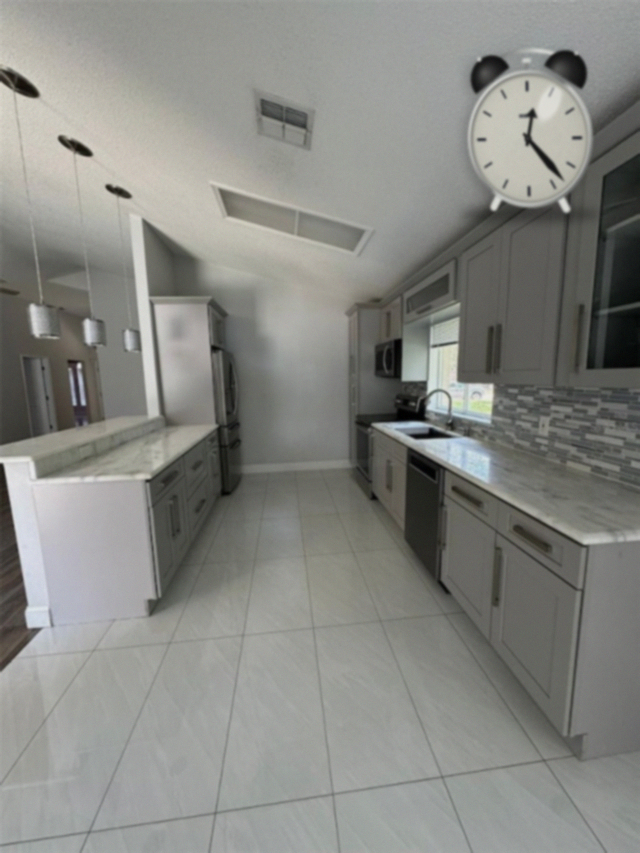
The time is {"hour": 12, "minute": 23}
